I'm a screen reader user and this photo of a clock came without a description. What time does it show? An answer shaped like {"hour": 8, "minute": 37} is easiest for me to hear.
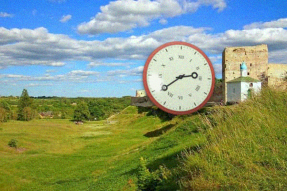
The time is {"hour": 2, "minute": 39}
